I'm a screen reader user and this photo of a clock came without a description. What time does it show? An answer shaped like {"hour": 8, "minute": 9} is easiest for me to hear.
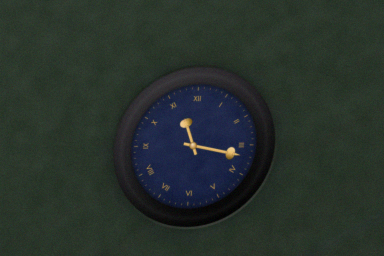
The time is {"hour": 11, "minute": 17}
